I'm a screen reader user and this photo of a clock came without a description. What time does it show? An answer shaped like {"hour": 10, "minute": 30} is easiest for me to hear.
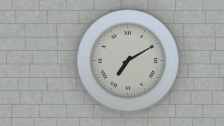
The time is {"hour": 7, "minute": 10}
